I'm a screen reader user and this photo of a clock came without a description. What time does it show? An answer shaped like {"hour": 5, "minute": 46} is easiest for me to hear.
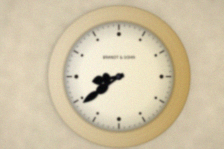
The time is {"hour": 8, "minute": 39}
